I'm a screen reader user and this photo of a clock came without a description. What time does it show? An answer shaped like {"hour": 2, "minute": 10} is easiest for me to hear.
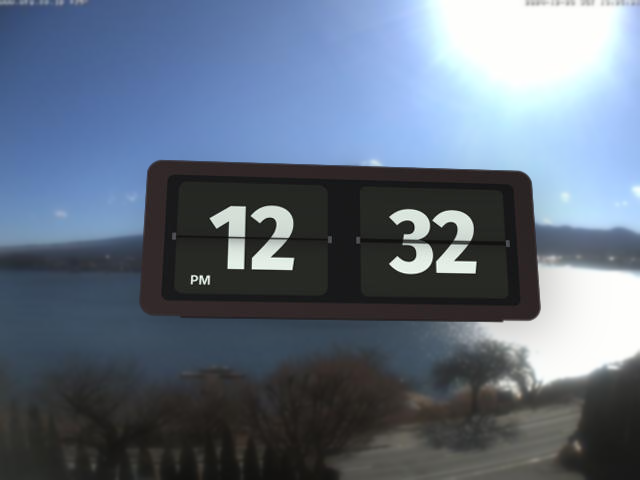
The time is {"hour": 12, "minute": 32}
